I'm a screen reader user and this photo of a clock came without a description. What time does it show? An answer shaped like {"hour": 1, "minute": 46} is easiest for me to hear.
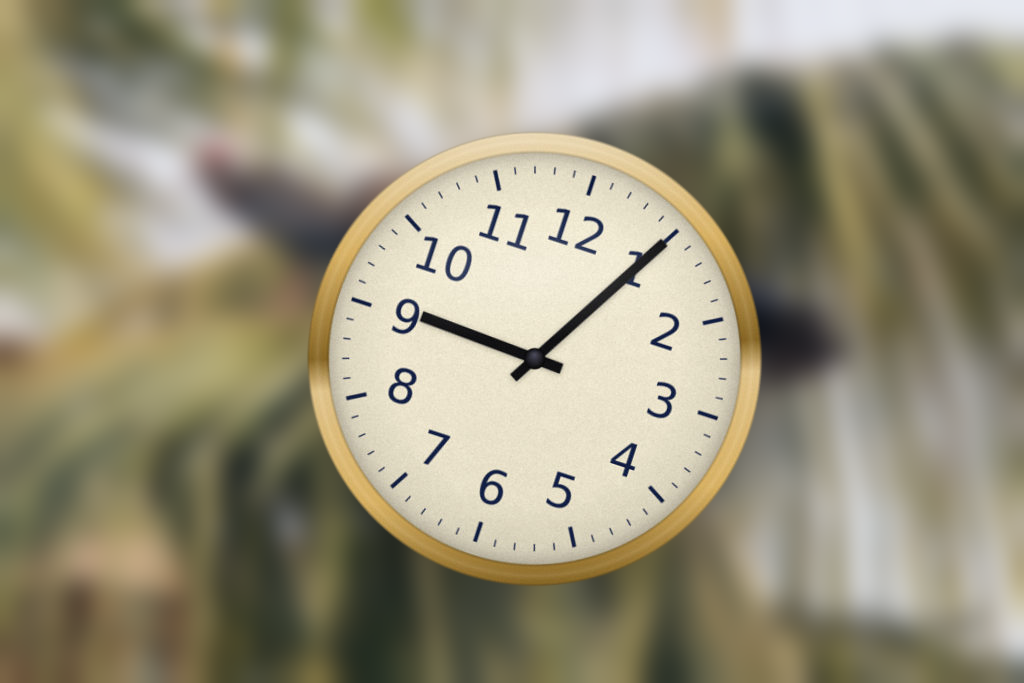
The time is {"hour": 9, "minute": 5}
